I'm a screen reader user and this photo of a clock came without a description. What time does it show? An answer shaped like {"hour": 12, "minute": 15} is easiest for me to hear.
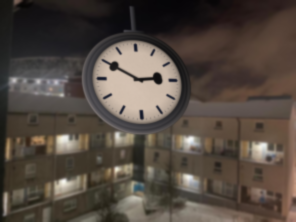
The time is {"hour": 2, "minute": 50}
